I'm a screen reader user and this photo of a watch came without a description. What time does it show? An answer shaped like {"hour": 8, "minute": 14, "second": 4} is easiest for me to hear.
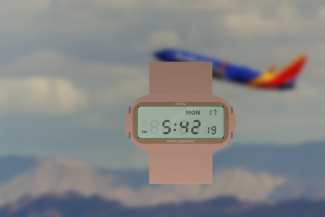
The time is {"hour": 5, "minute": 42, "second": 19}
